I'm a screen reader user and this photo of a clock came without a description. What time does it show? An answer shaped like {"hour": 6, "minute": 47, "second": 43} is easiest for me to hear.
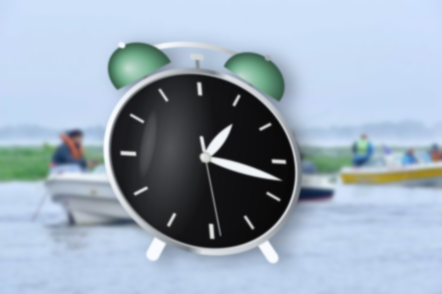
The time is {"hour": 1, "minute": 17, "second": 29}
